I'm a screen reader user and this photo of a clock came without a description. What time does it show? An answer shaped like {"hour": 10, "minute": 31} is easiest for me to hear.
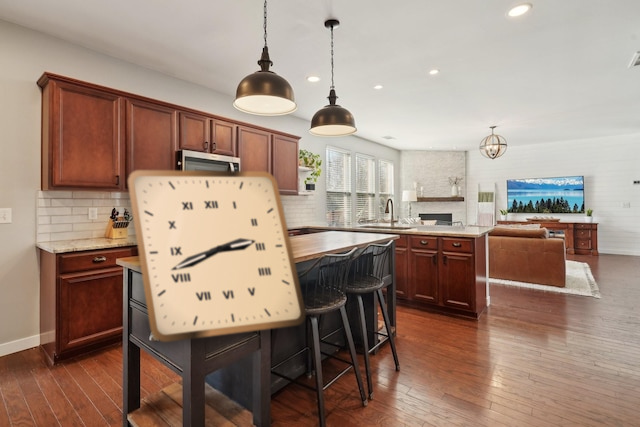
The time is {"hour": 2, "minute": 42}
